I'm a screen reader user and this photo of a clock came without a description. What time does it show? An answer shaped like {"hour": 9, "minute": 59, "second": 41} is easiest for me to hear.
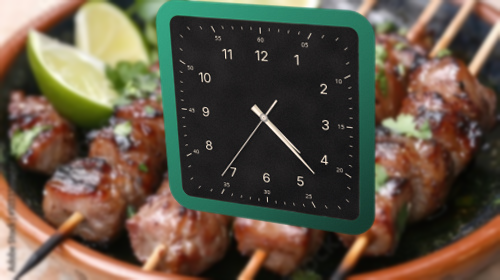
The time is {"hour": 4, "minute": 22, "second": 36}
